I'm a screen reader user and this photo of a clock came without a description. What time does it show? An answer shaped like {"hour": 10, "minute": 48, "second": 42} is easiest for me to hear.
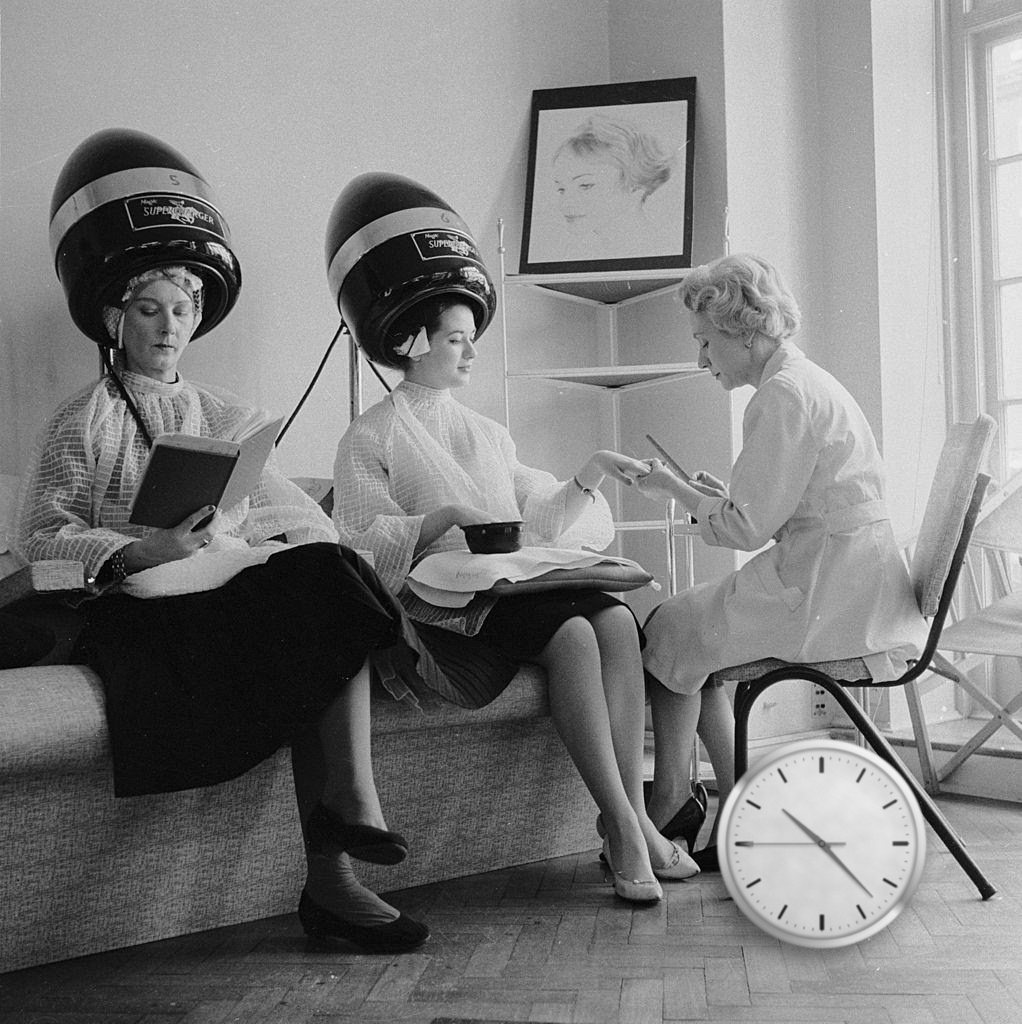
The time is {"hour": 10, "minute": 22, "second": 45}
